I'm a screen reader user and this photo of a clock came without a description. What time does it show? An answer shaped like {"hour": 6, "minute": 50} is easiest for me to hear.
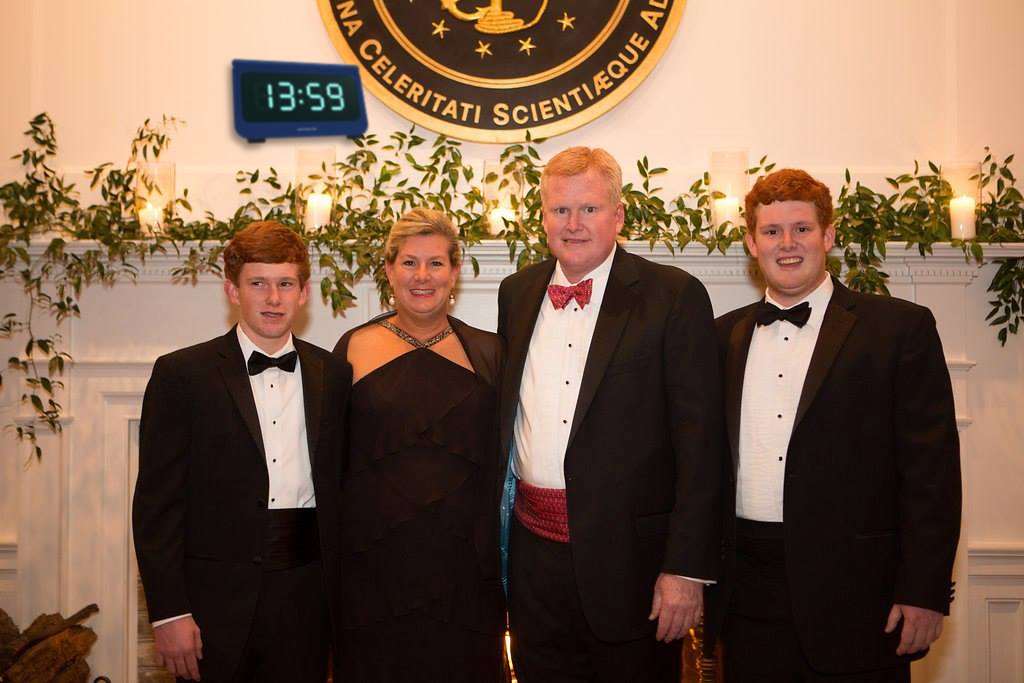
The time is {"hour": 13, "minute": 59}
